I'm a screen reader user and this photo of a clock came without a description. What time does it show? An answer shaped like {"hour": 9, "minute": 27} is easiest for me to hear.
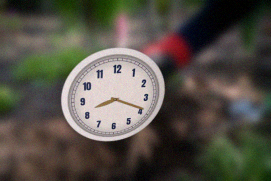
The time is {"hour": 8, "minute": 19}
